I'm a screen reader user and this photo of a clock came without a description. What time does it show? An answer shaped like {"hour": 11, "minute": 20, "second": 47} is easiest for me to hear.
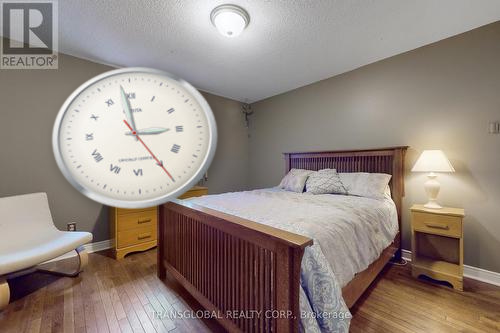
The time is {"hour": 2, "minute": 58, "second": 25}
